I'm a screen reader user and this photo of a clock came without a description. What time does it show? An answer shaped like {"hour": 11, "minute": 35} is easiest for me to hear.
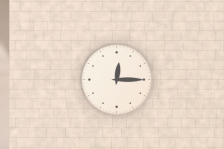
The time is {"hour": 12, "minute": 15}
